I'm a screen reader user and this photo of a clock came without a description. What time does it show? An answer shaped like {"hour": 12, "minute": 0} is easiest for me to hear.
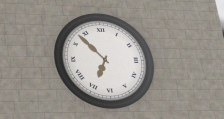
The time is {"hour": 6, "minute": 53}
